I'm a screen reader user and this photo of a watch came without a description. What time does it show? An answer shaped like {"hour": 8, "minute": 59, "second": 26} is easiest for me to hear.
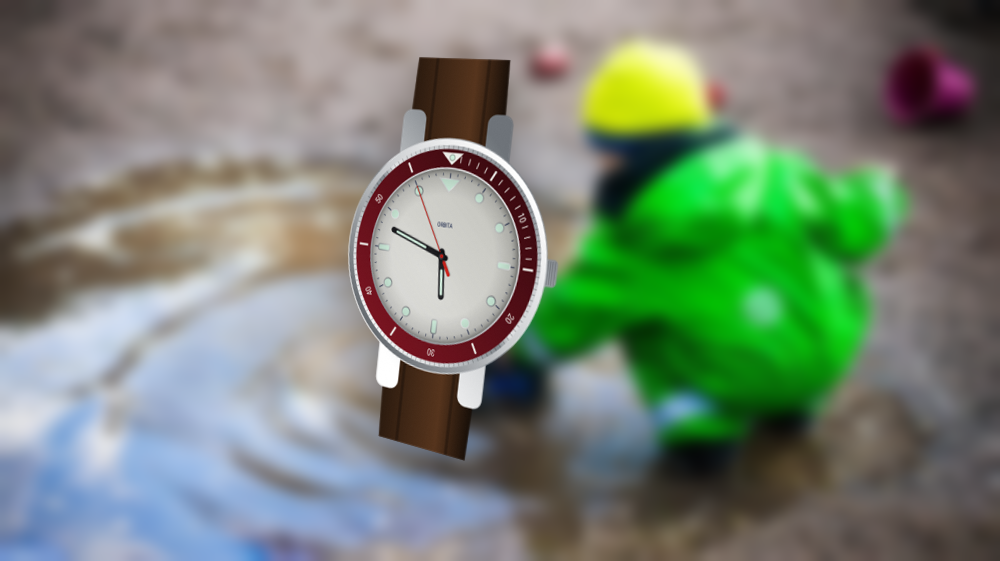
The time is {"hour": 5, "minute": 47, "second": 55}
